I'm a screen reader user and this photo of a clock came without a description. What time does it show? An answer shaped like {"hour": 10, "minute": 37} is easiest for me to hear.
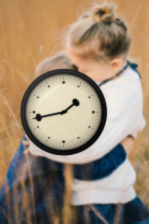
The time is {"hour": 1, "minute": 43}
